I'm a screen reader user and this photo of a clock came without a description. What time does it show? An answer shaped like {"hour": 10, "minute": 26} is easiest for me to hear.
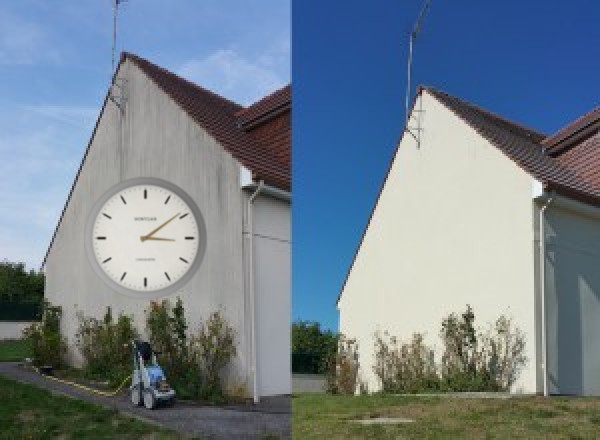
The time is {"hour": 3, "minute": 9}
